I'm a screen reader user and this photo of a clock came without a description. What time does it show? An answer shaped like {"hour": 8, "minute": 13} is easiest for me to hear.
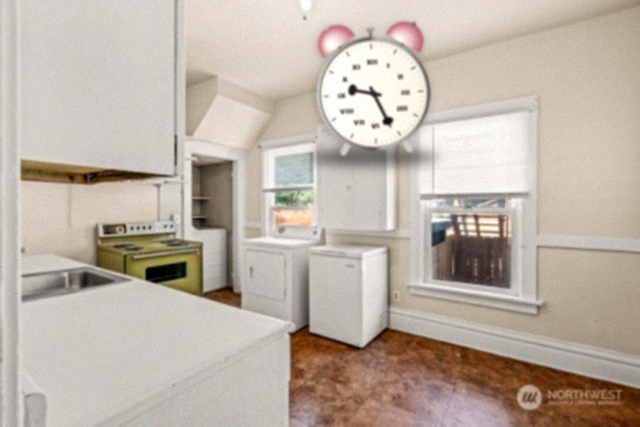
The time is {"hour": 9, "minute": 26}
